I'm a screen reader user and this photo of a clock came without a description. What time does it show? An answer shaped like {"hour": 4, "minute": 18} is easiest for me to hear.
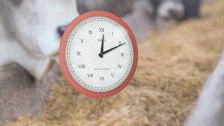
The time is {"hour": 12, "minute": 11}
